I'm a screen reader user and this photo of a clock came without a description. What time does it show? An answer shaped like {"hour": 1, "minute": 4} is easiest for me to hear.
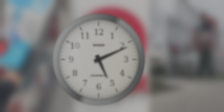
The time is {"hour": 5, "minute": 11}
